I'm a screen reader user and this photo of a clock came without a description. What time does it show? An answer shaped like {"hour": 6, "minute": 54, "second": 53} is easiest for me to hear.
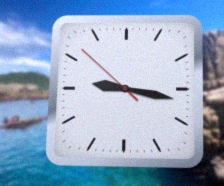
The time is {"hour": 9, "minute": 16, "second": 52}
